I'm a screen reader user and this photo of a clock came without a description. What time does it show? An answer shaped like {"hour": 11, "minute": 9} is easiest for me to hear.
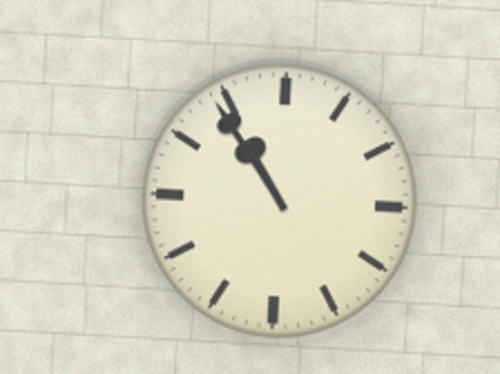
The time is {"hour": 10, "minute": 54}
